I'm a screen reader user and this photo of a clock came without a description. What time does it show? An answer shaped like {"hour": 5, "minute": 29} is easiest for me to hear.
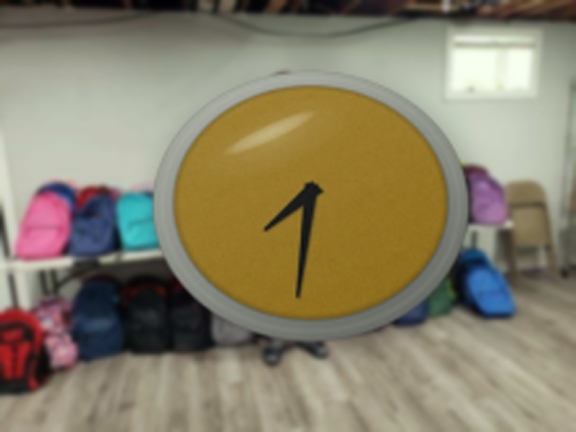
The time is {"hour": 7, "minute": 31}
